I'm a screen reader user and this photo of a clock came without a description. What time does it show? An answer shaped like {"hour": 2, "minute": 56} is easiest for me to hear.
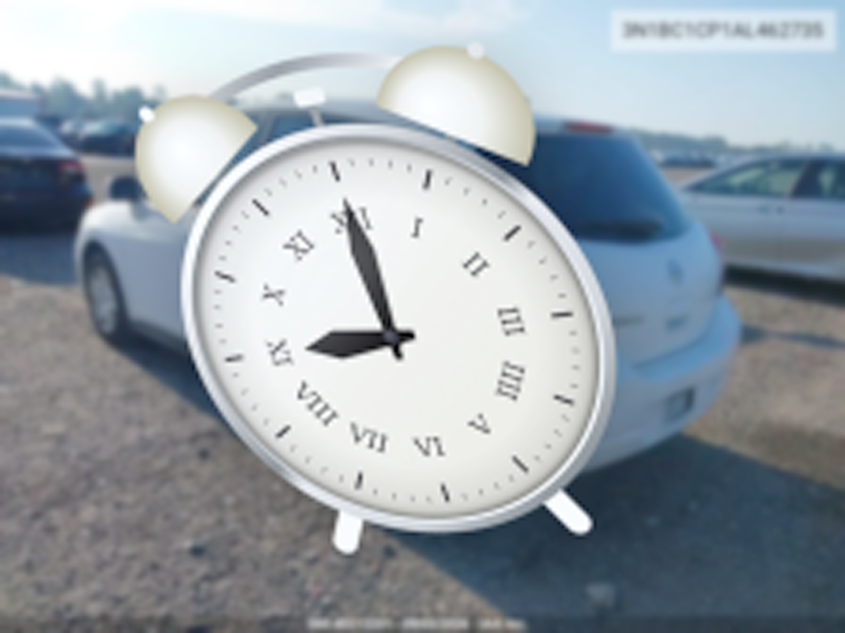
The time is {"hour": 9, "minute": 0}
